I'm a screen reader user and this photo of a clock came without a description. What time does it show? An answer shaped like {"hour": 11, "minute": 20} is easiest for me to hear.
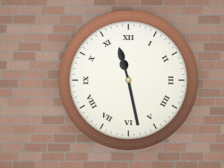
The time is {"hour": 11, "minute": 28}
